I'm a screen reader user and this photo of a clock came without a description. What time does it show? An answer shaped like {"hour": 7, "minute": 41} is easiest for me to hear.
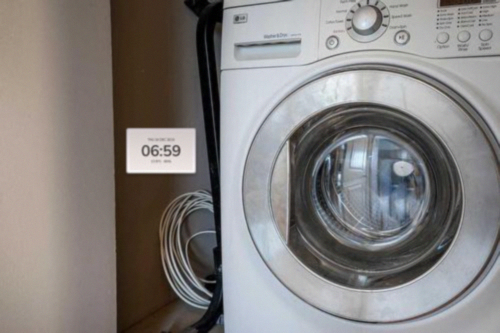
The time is {"hour": 6, "minute": 59}
